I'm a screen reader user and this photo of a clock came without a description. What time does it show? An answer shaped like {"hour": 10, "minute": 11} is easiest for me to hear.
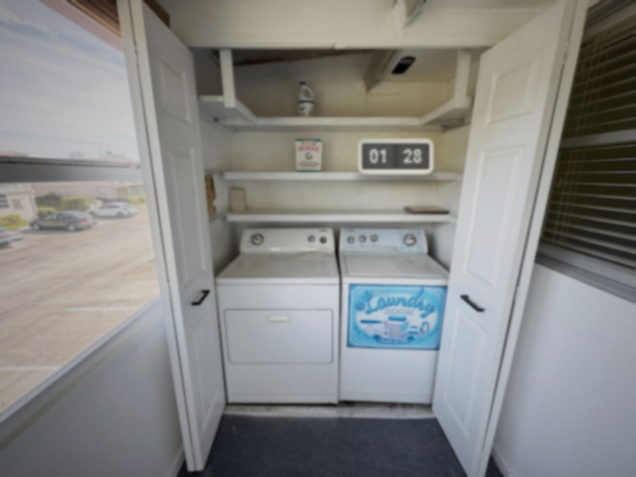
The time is {"hour": 1, "minute": 28}
